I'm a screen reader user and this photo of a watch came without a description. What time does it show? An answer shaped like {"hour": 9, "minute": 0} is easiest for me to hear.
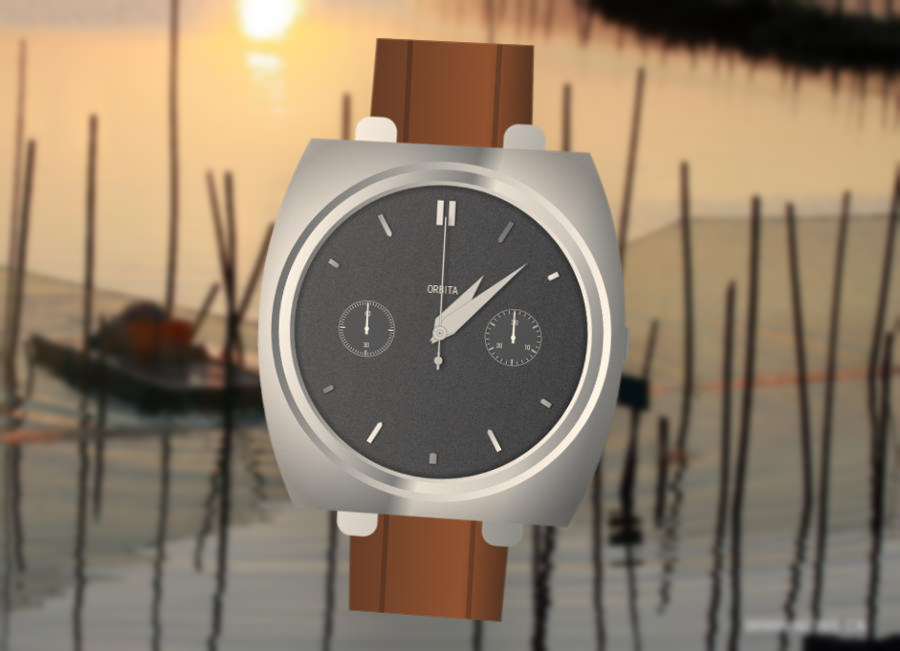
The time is {"hour": 1, "minute": 8}
